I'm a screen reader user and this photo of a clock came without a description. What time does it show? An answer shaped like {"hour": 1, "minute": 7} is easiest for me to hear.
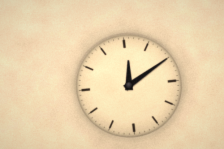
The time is {"hour": 12, "minute": 10}
